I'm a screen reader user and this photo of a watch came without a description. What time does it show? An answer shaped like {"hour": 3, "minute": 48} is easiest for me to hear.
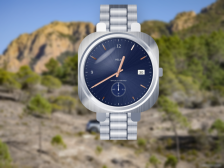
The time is {"hour": 12, "minute": 40}
